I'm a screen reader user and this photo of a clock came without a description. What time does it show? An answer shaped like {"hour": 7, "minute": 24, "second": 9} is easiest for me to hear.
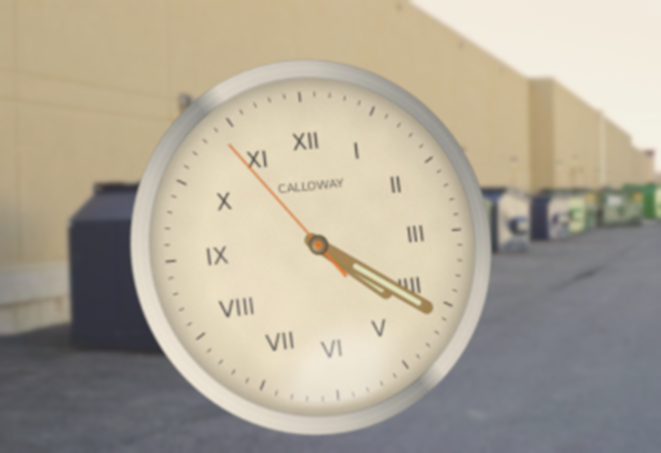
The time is {"hour": 4, "minute": 20, "second": 54}
